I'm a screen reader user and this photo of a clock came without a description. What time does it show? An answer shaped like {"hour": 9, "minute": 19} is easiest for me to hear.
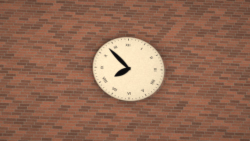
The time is {"hour": 7, "minute": 53}
